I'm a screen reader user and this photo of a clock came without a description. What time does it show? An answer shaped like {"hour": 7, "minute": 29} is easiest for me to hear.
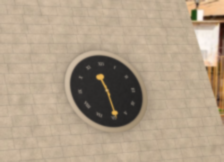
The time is {"hour": 11, "minute": 29}
